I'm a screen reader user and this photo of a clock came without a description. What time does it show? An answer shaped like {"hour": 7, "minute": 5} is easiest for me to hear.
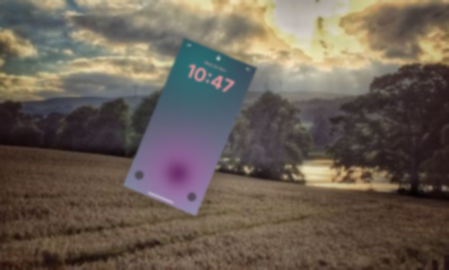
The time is {"hour": 10, "minute": 47}
